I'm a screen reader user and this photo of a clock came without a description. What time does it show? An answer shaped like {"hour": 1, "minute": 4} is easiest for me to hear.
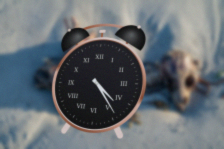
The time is {"hour": 4, "minute": 24}
